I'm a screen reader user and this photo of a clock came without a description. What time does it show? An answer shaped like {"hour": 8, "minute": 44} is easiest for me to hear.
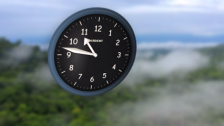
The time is {"hour": 10, "minute": 47}
